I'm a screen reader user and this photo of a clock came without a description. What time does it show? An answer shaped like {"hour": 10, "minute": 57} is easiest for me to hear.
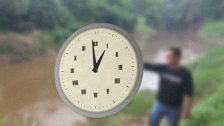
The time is {"hour": 12, "minute": 59}
